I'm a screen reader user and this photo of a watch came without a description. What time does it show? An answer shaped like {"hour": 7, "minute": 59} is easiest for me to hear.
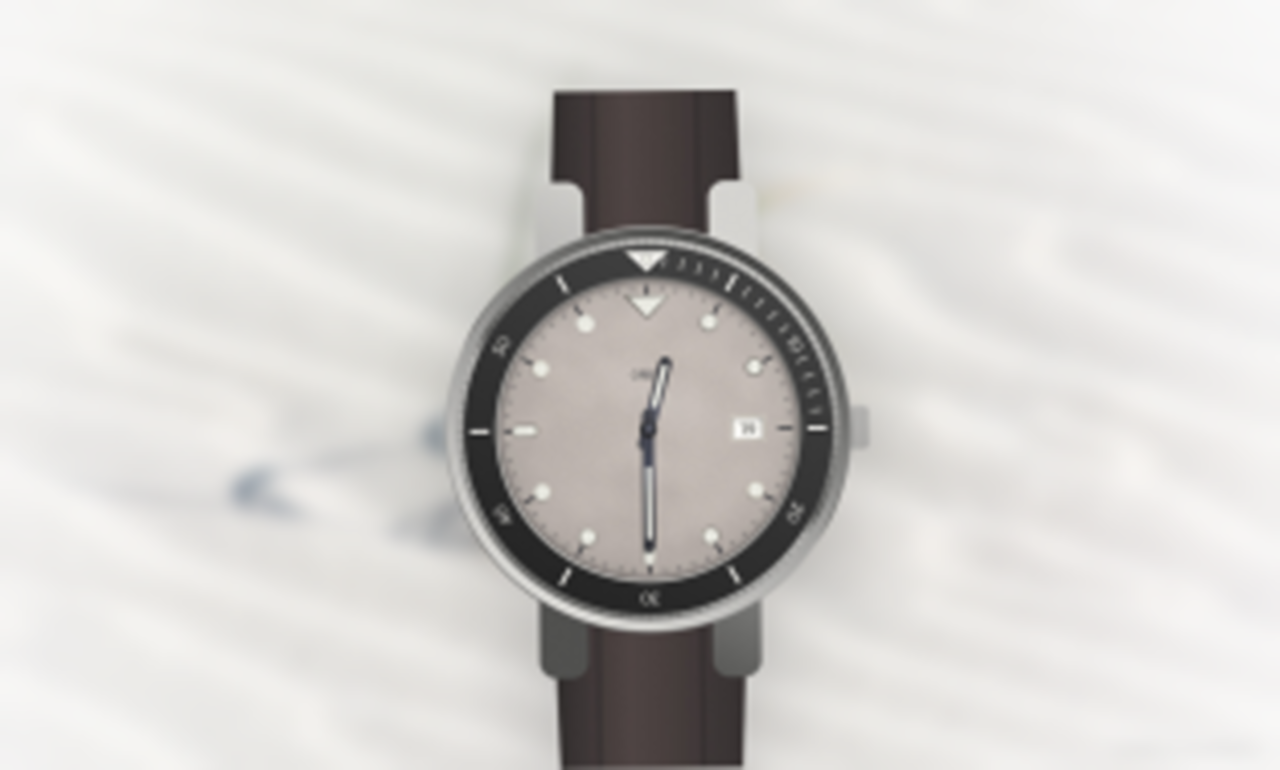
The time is {"hour": 12, "minute": 30}
